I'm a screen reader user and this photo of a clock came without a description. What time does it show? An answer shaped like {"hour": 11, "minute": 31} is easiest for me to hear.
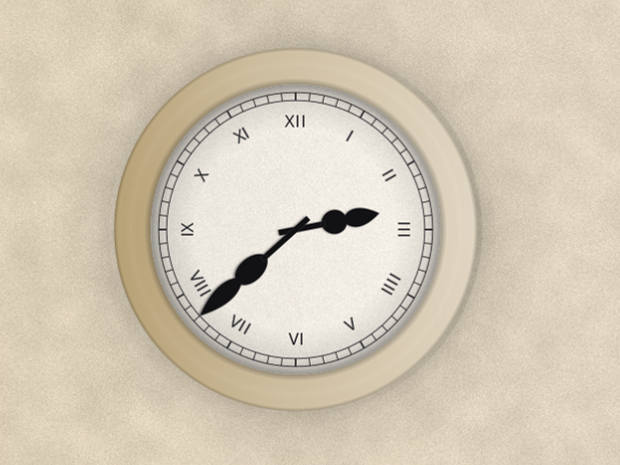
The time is {"hour": 2, "minute": 38}
